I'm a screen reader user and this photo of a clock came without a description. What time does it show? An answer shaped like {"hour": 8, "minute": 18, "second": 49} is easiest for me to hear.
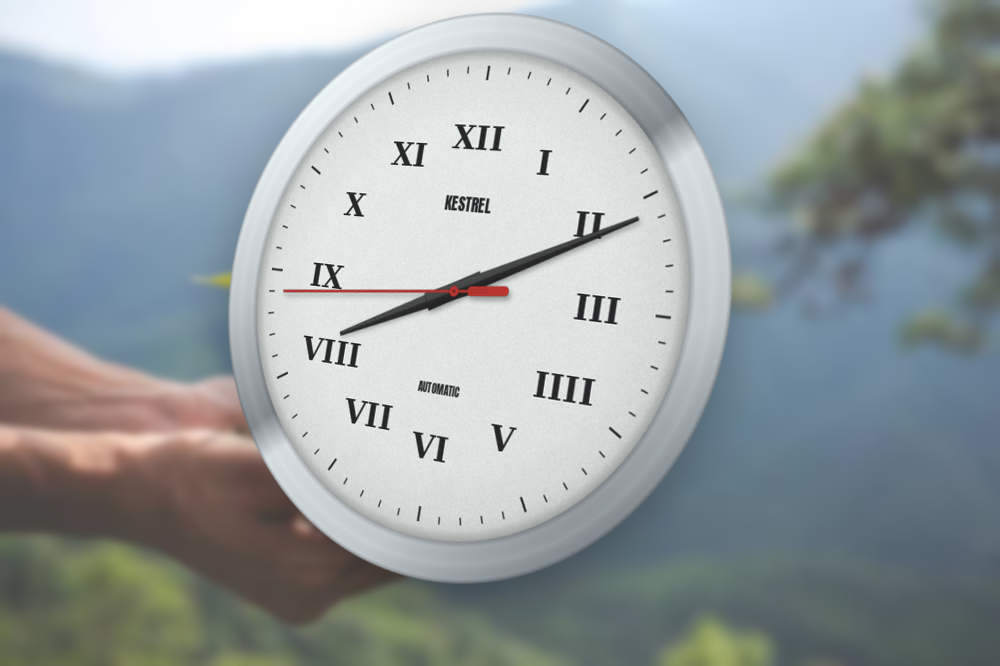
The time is {"hour": 8, "minute": 10, "second": 44}
